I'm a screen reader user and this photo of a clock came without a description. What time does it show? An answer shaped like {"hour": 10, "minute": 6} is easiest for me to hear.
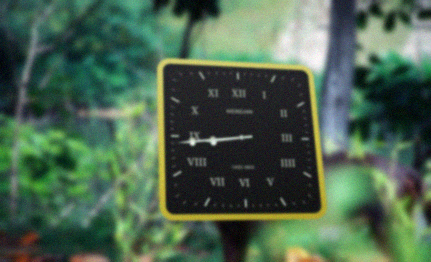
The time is {"hour": 8, "minute": 44}
